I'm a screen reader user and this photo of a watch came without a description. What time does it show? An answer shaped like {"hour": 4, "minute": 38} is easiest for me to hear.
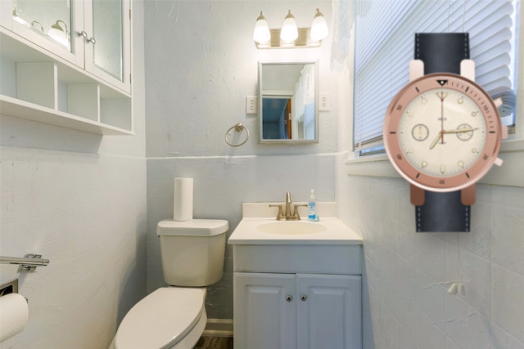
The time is {"hour": 7, "minute": 14}
